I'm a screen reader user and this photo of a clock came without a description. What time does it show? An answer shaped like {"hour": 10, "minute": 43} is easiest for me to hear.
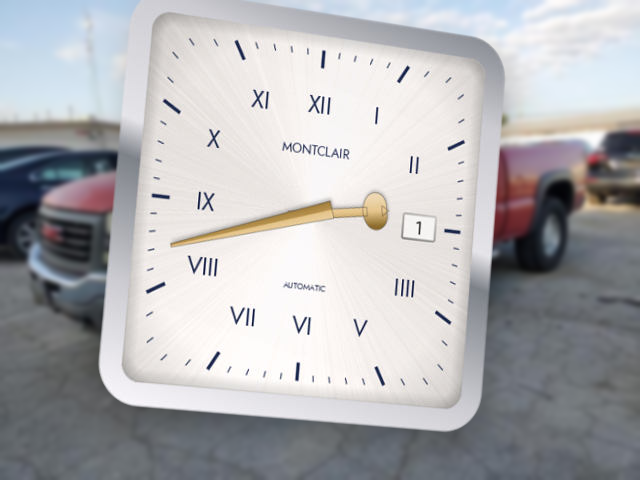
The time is {"hour": 2, "minute": 42}
